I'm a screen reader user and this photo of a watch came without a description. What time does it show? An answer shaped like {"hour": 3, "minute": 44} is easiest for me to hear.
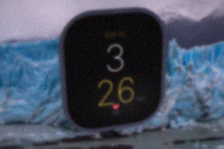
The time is {"hour": 3, "minute": 26}
